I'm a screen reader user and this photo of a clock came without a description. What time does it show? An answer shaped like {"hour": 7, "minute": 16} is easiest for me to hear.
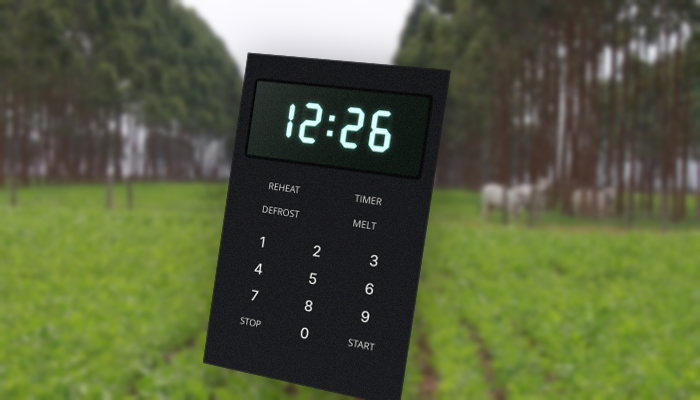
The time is {"hour": 12, "minute": 26}
